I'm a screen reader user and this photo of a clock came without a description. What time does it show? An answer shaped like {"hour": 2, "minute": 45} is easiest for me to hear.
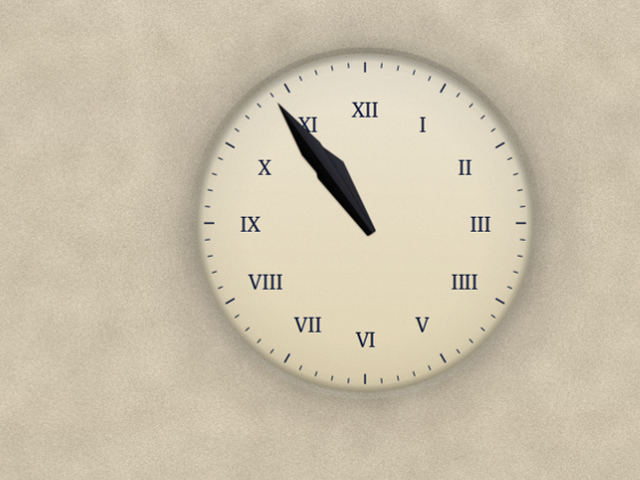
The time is {"hour": 10, "minute": 54}
